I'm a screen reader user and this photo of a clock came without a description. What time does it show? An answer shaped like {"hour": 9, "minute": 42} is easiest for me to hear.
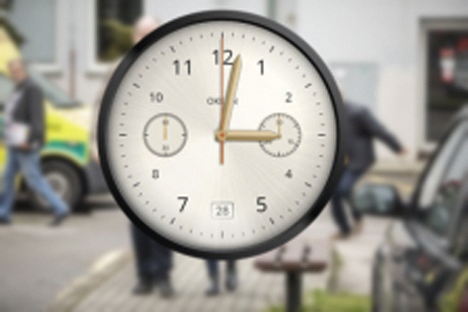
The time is {"hour": 3, "minute": 2}
